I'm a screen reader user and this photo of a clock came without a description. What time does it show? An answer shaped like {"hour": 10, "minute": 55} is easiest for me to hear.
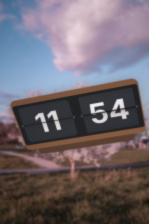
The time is {"hour": 11, "minute": 54}
